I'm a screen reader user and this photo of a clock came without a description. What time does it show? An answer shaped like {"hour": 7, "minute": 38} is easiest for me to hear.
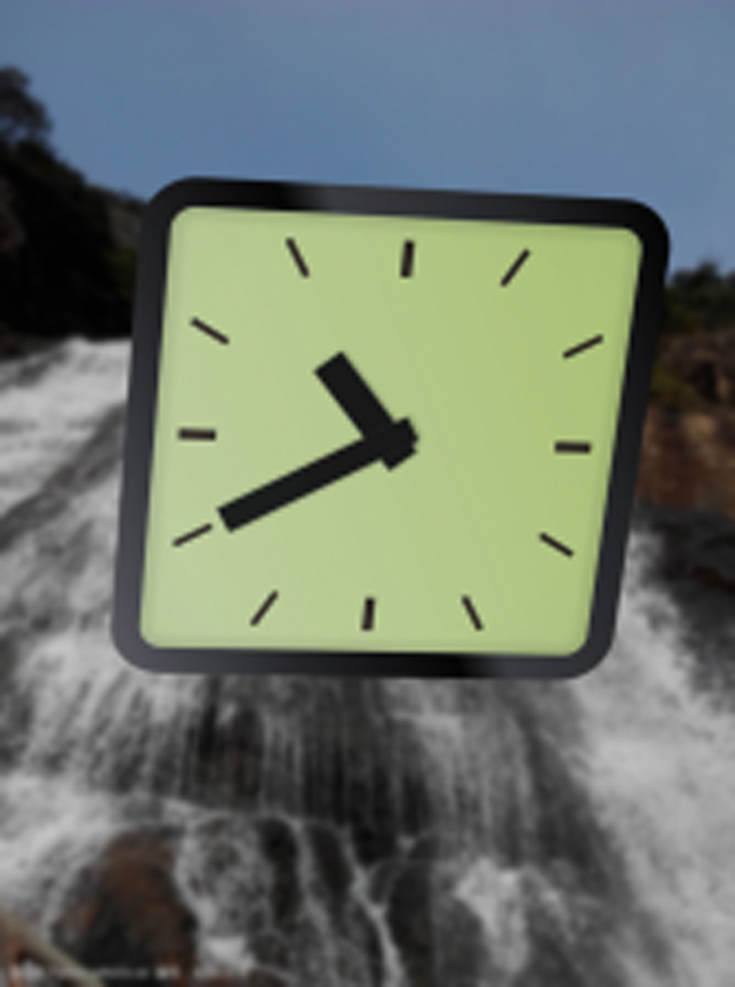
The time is {"hour": 10, "minute": 40}
